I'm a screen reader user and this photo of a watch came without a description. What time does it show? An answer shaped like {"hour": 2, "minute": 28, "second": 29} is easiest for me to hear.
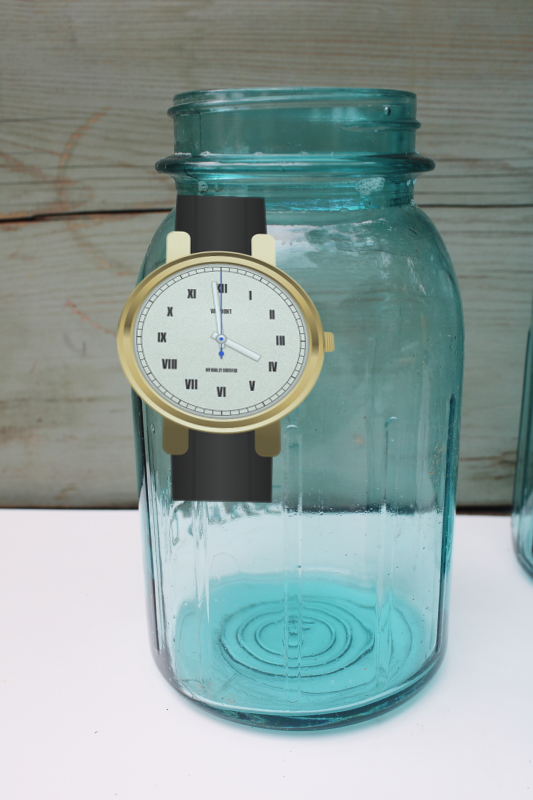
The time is {"hour": 3, "minute": 59, "second": 0}
